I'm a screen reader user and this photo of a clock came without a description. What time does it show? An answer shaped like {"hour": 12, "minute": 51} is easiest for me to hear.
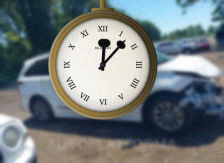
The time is {"hour": 12, "minute": 7}
